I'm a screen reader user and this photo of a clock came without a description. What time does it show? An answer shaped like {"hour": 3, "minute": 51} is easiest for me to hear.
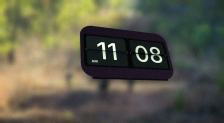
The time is {"hour": 11, "minute": 8}
